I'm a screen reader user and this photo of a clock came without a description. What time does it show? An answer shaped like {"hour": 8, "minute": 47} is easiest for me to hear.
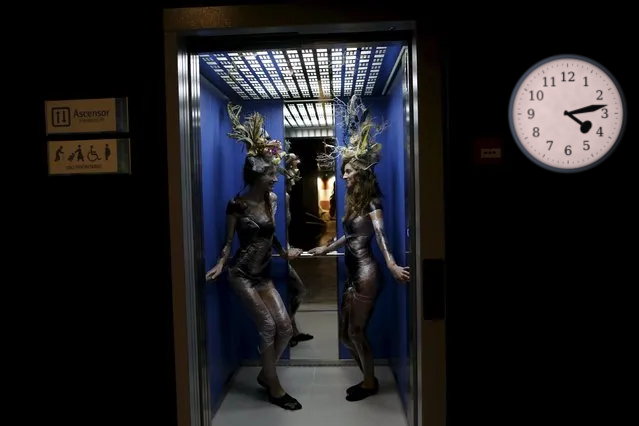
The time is {"hour": 4, "minute": 13}
